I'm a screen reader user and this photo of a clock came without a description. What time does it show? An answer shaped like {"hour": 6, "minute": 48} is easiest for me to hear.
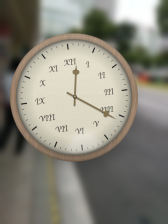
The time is {"hour": 12, "minute": 21}
